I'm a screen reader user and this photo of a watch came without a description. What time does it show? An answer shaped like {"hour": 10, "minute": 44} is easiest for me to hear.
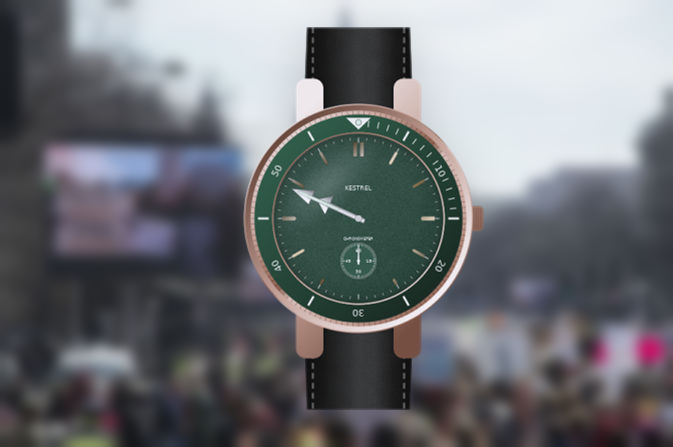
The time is {"hour": 9, "minute": 49}
